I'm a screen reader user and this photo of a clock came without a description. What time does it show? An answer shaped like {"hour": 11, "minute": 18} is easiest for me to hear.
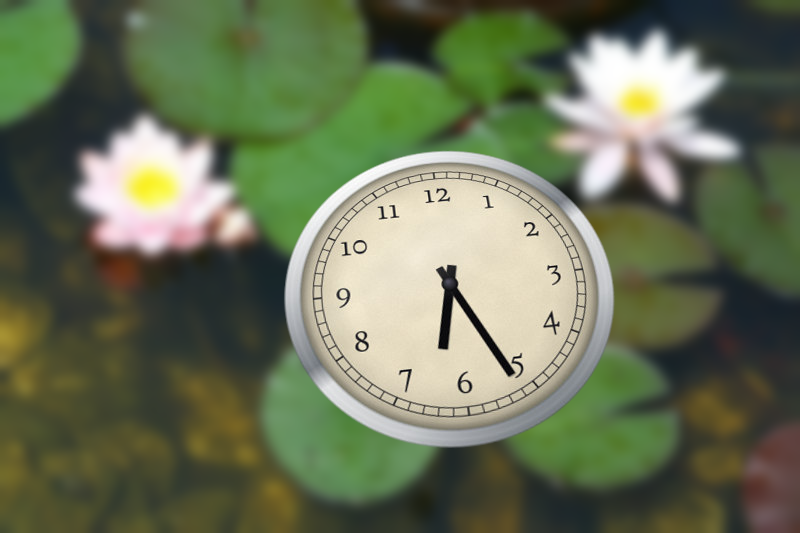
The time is {"hour": 6, "minute": 26}
